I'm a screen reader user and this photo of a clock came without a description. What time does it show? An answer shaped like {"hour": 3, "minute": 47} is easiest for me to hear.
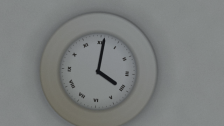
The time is {"hour": 4, "minute": 1}
